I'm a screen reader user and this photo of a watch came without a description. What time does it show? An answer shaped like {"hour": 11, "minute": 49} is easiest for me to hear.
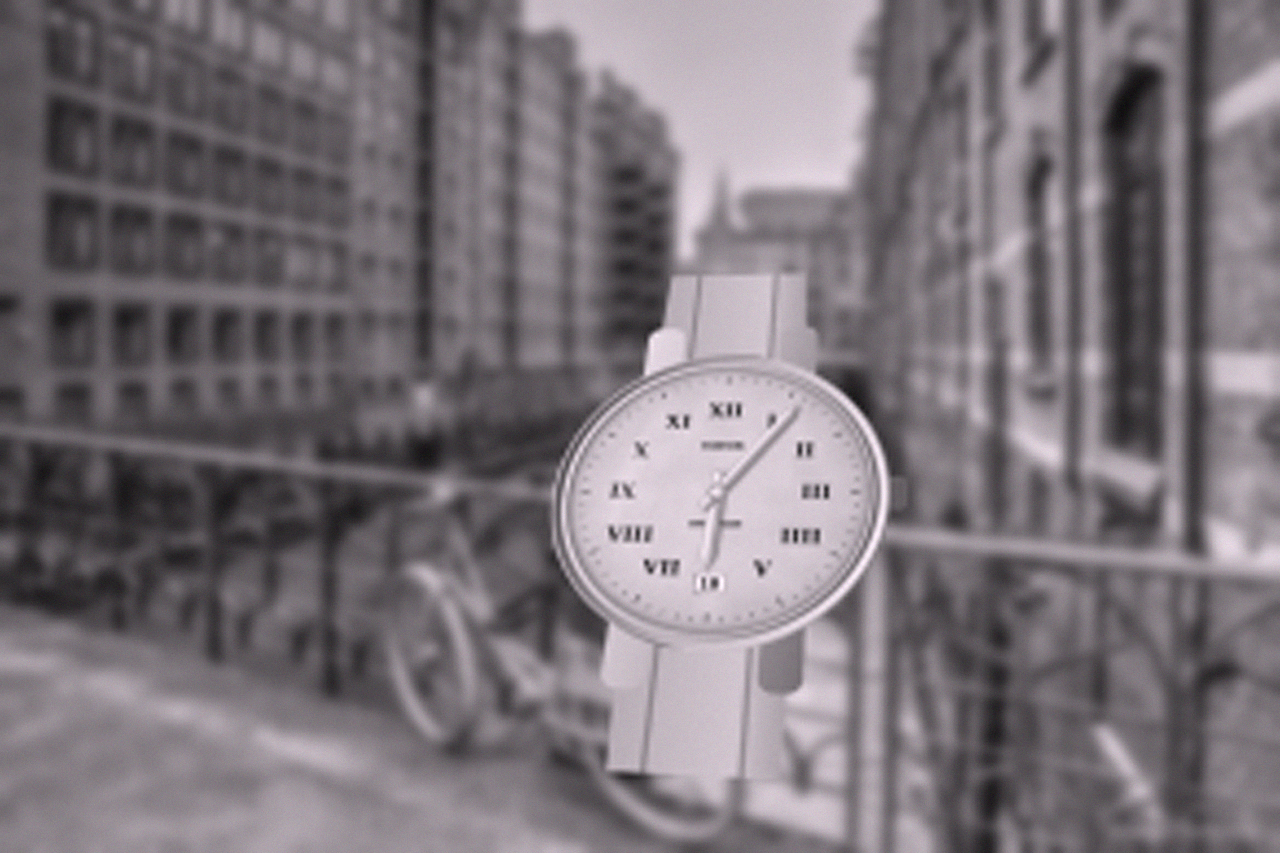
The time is {"hour": 6, "minute": 6}
